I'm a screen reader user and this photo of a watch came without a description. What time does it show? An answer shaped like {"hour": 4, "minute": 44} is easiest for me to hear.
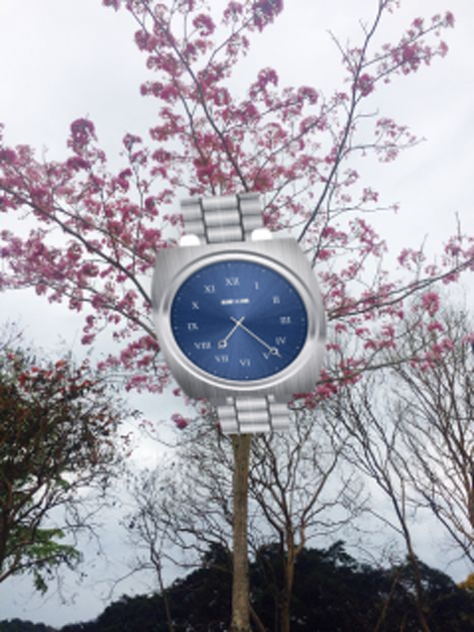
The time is {"hour": 7, "minute": 23}
